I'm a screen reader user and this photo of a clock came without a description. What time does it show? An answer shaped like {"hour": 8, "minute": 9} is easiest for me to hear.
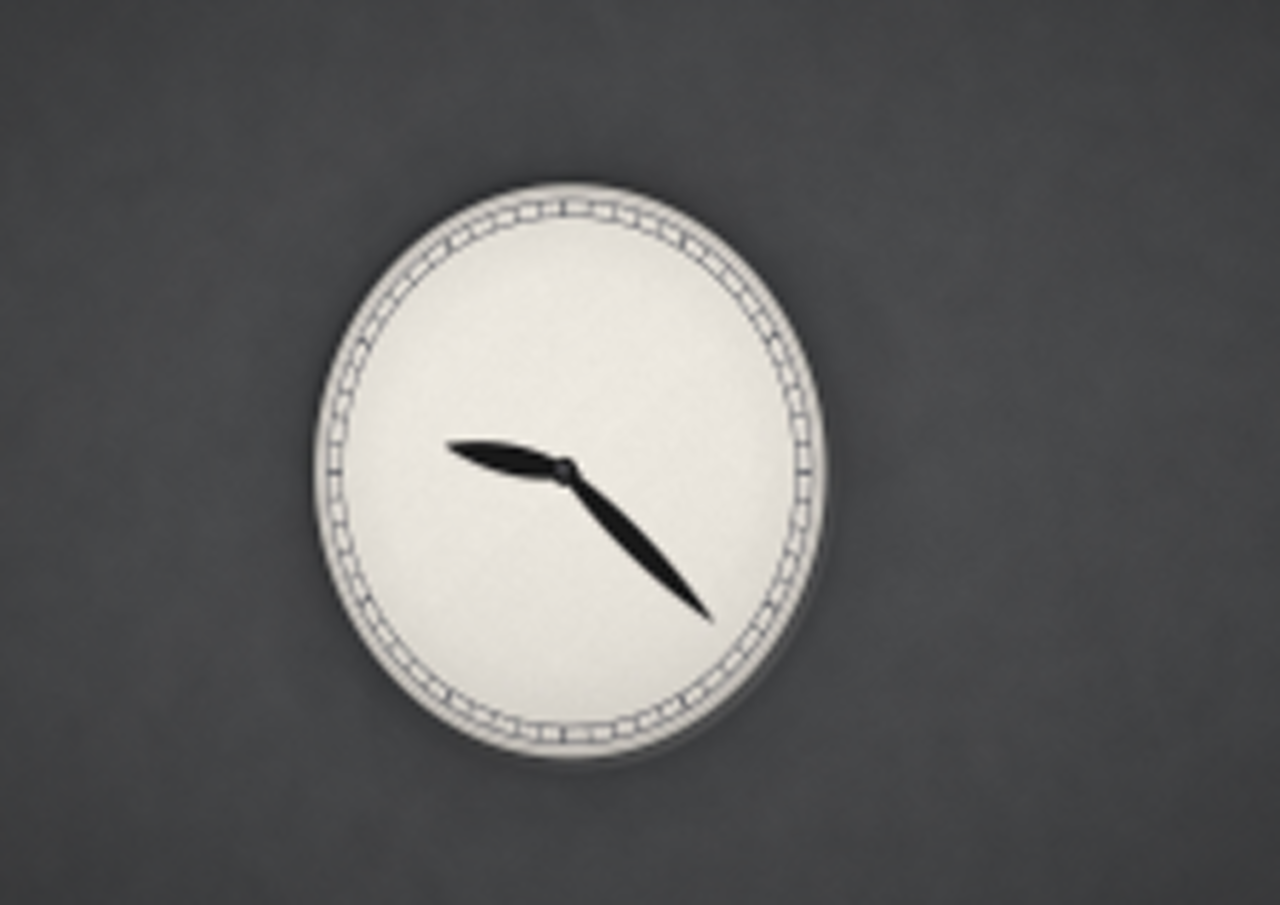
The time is {"hour": 9, "minute": 22}
